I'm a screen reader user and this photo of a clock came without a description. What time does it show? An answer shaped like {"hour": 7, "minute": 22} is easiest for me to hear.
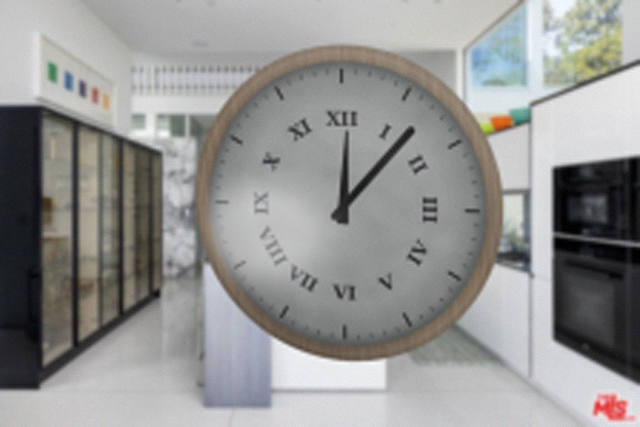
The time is {"hour": 12, "minute": 7}
